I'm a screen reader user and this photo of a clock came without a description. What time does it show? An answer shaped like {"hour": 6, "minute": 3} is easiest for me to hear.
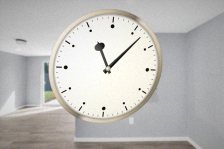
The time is {"hour": 11, "minute": 7}
